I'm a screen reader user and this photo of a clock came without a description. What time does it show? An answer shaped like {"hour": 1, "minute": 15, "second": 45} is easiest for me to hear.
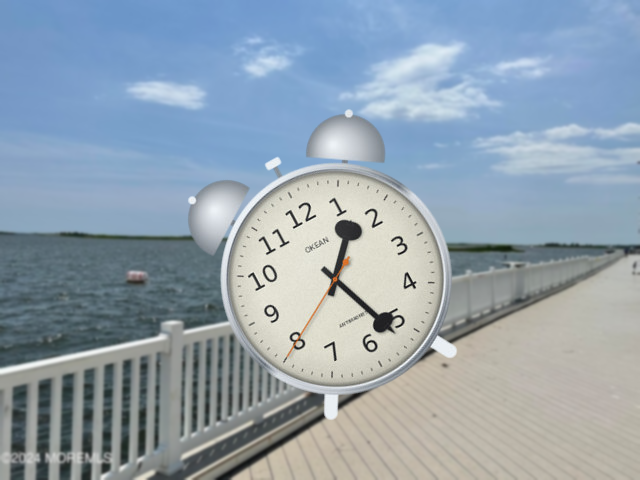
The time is {"hour": 1, "minute": 26, "second": 40}
